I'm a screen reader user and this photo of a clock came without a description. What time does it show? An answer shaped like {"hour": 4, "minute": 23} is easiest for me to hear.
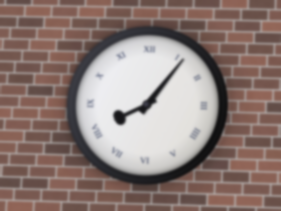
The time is {"hour": 8, "minute": 6}
